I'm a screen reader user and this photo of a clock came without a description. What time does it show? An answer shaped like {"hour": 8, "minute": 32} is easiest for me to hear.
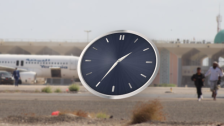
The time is {"hour": 1, "minute": 35}
